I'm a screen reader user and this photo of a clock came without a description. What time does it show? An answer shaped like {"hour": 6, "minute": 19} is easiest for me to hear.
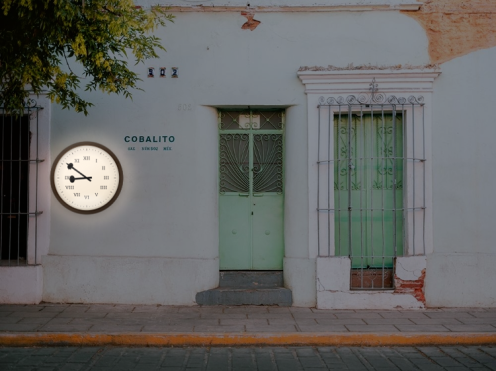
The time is {"hour": 8, "minute": 51}
